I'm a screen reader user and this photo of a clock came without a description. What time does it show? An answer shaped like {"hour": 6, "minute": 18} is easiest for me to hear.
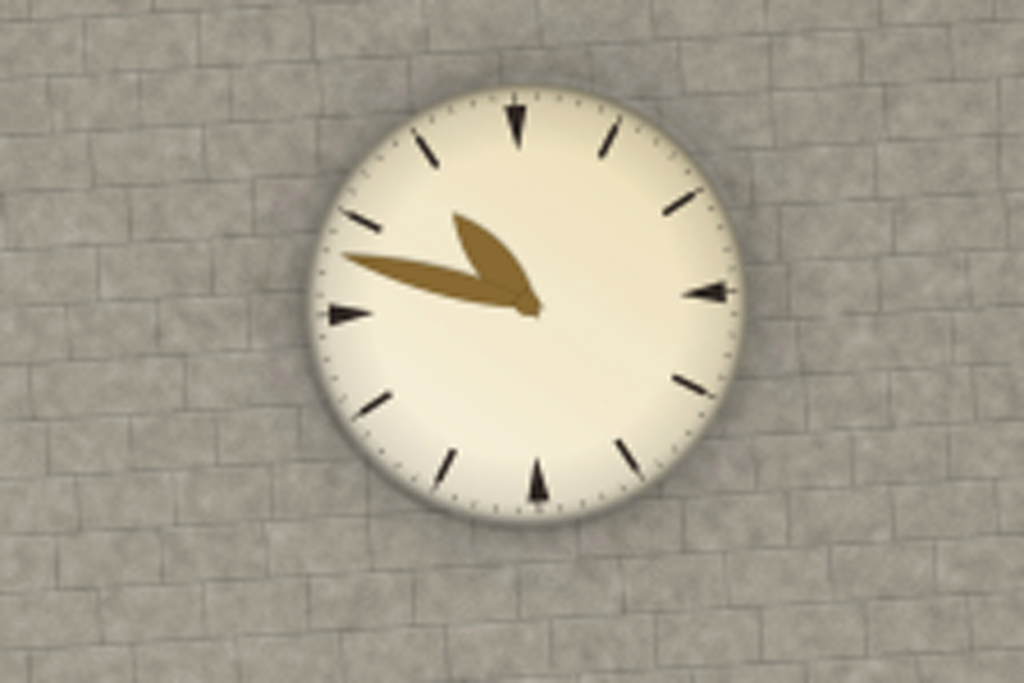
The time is {"hour": 10, "minute": 48}
